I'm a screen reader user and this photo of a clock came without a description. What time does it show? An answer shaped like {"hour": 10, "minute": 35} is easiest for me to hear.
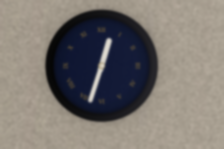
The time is {"hour": 12, "minute": 33}
